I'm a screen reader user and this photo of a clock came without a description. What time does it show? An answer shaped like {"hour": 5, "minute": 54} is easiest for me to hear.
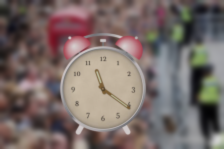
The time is {"hour": 11, "minute": 21}
